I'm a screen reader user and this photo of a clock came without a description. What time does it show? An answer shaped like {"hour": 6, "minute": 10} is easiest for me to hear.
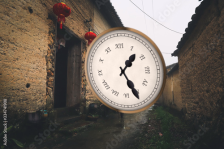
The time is {"hour": 1, "minute": 26}
